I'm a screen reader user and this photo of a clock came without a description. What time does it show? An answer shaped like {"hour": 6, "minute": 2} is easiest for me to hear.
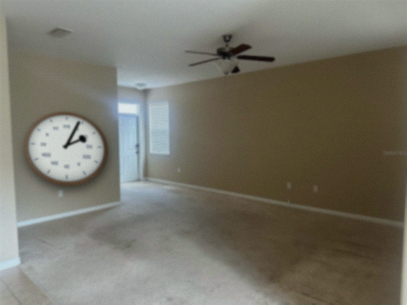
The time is {"hour": 2, "minute": 4}
